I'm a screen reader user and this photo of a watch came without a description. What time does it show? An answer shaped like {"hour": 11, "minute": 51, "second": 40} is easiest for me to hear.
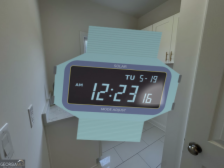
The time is {"hour": 12, "minute": 23, "second": 16}
